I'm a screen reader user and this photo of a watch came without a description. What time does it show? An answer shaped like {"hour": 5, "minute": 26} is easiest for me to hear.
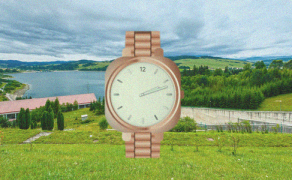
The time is {"hour": 2, "minute": 12}
